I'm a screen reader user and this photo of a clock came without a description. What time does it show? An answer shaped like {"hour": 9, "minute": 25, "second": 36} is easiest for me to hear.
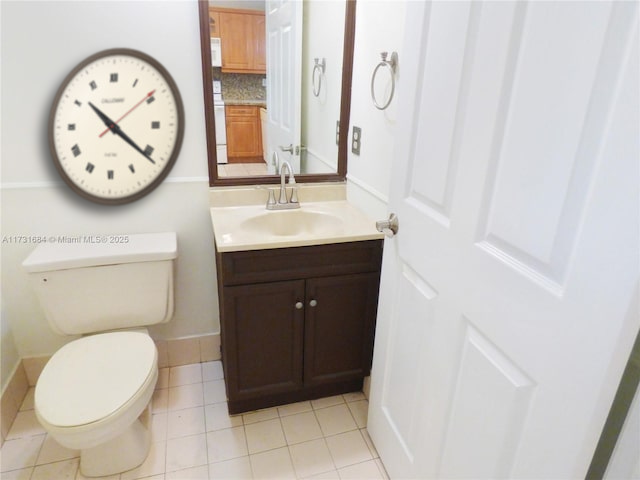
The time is {"hour": 10, "minute": 21, "second": 9}
